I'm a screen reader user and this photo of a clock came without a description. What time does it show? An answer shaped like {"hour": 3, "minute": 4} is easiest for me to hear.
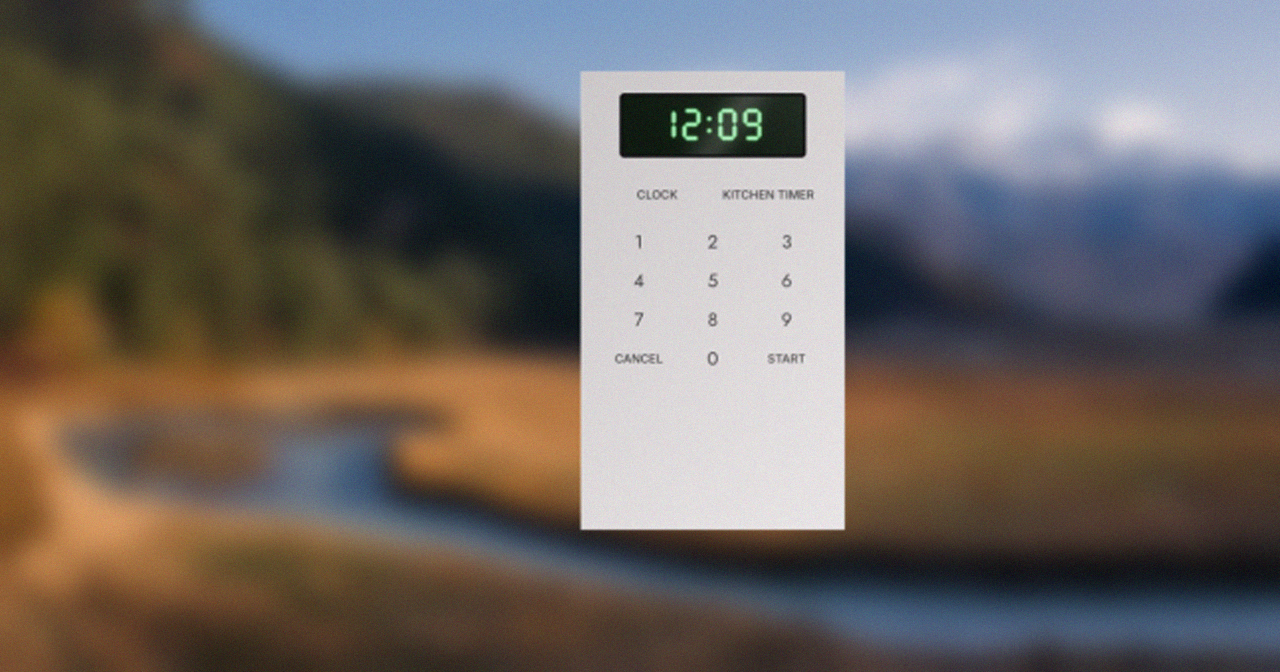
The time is {"hour": 12, "minute": 9}
